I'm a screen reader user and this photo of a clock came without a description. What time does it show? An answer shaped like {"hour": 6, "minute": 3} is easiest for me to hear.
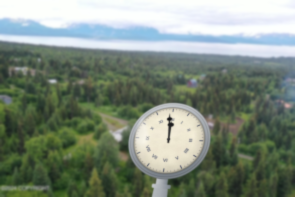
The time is {"hour": 11, "minute": 59}
